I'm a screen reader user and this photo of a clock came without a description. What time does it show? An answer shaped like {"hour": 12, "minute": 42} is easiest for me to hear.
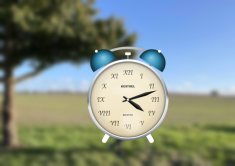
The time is {"hour": 4, "minute": 12}
